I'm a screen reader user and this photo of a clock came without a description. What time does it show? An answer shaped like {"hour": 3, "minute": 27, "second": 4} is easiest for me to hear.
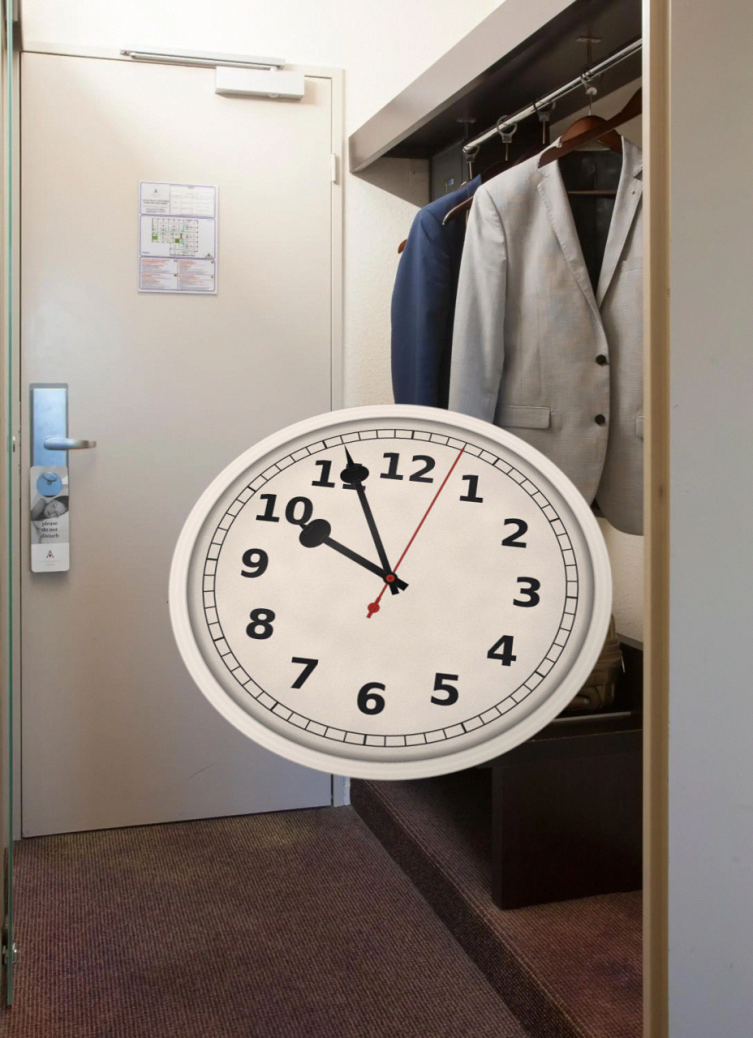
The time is {"hour": 9, "minute": 56, "second": 3}
